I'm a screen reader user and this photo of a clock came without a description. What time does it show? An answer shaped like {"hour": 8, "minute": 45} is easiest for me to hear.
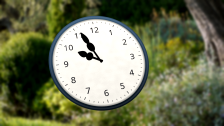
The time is {"hour": 9, "minute": 56}
